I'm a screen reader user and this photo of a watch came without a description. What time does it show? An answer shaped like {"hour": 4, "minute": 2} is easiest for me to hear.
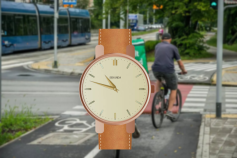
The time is {"hour": 10, "minute": 48}
